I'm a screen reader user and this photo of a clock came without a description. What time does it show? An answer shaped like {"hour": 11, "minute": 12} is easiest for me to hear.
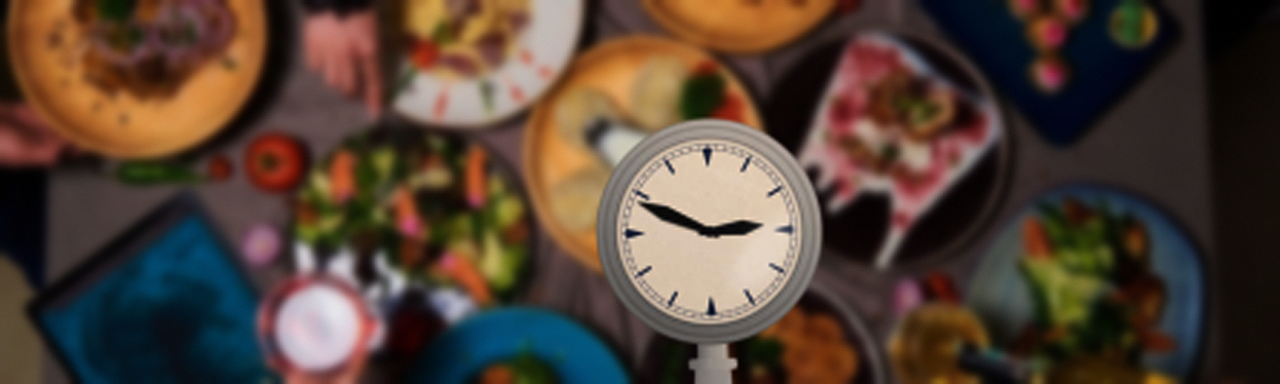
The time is {"hour": 2, "minute": 49}
